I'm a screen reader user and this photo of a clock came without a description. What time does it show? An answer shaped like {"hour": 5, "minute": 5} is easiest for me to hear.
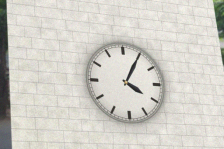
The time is {"hour": 4, "minute": 5}
